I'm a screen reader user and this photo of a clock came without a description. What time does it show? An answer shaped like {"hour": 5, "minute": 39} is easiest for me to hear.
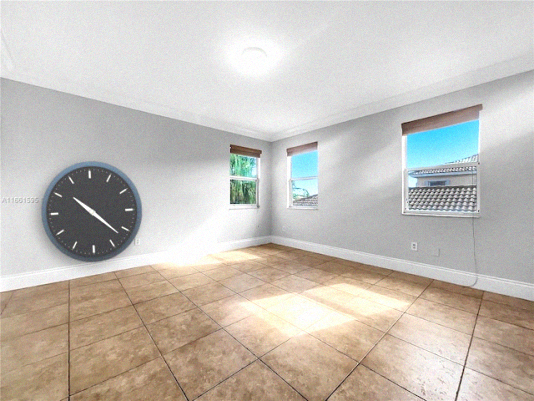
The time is {"hour": 10, "minute": 22}
